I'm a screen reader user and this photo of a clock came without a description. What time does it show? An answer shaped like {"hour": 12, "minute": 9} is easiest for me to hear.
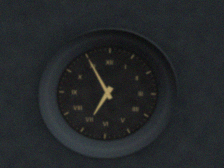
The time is {"hour": 6, "minute": 55}
